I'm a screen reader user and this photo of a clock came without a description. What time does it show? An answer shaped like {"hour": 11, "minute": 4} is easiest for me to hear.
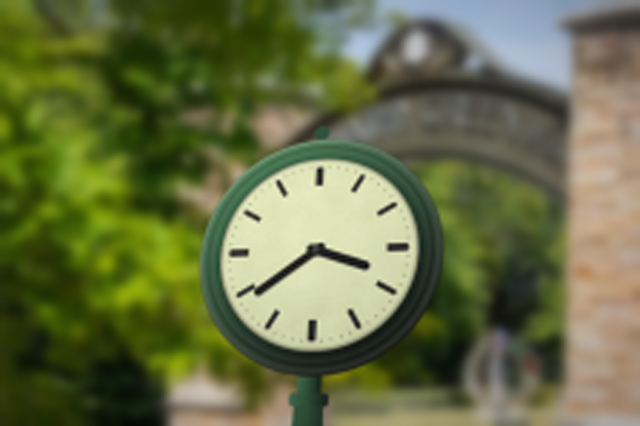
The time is {"hour": 3, "minute": 39}
